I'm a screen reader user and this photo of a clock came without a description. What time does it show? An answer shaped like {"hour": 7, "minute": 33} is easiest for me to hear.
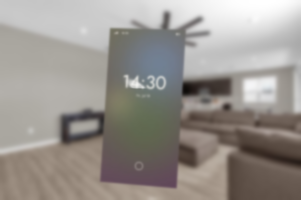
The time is {"hour": 14, "minute": 30}
